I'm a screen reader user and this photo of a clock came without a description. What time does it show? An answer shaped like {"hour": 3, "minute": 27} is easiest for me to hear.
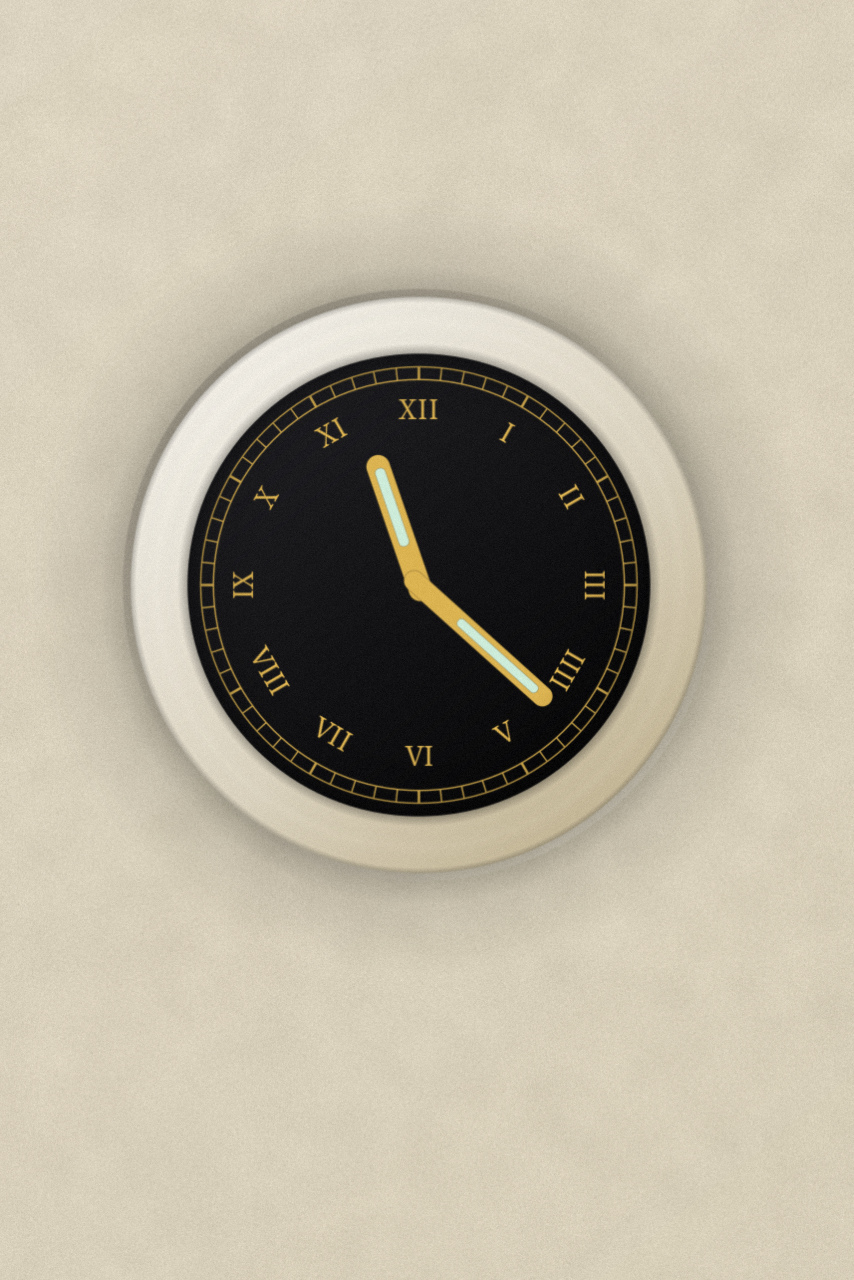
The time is {"hour": 11, "minute": 22}
